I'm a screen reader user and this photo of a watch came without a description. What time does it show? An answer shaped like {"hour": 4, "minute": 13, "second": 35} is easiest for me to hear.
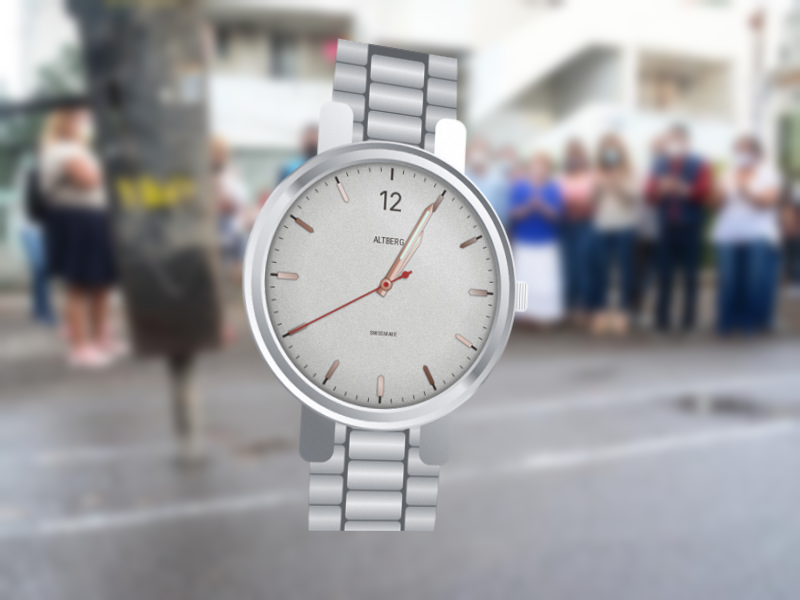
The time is {"hour": 1, "minute": 4, "second": 40}
